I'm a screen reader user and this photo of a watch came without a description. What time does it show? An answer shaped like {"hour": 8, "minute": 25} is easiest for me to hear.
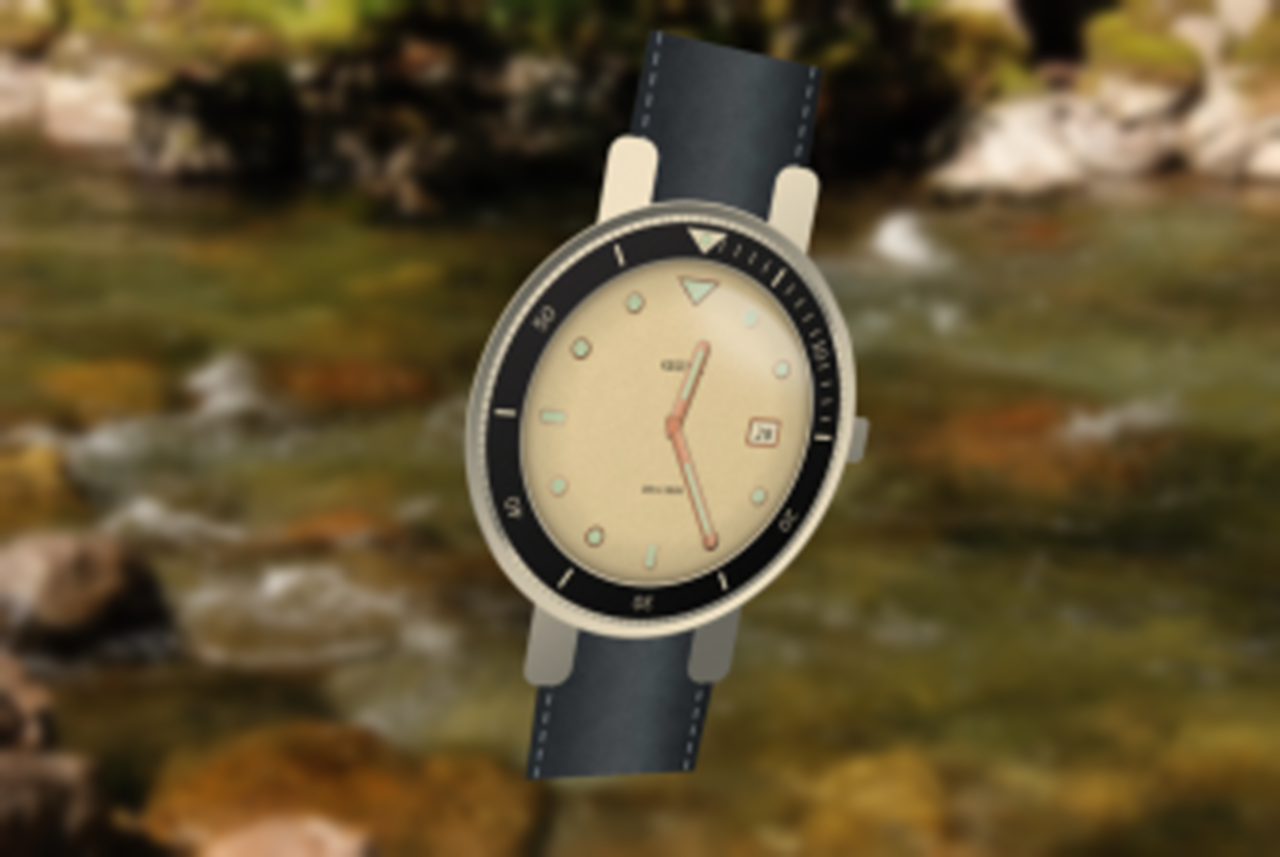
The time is {"hour": 12, "minute": 25}
